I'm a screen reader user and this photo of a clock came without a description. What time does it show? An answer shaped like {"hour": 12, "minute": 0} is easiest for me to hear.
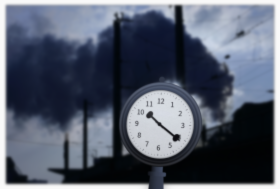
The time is {"hour": 10, "minute": 21}
